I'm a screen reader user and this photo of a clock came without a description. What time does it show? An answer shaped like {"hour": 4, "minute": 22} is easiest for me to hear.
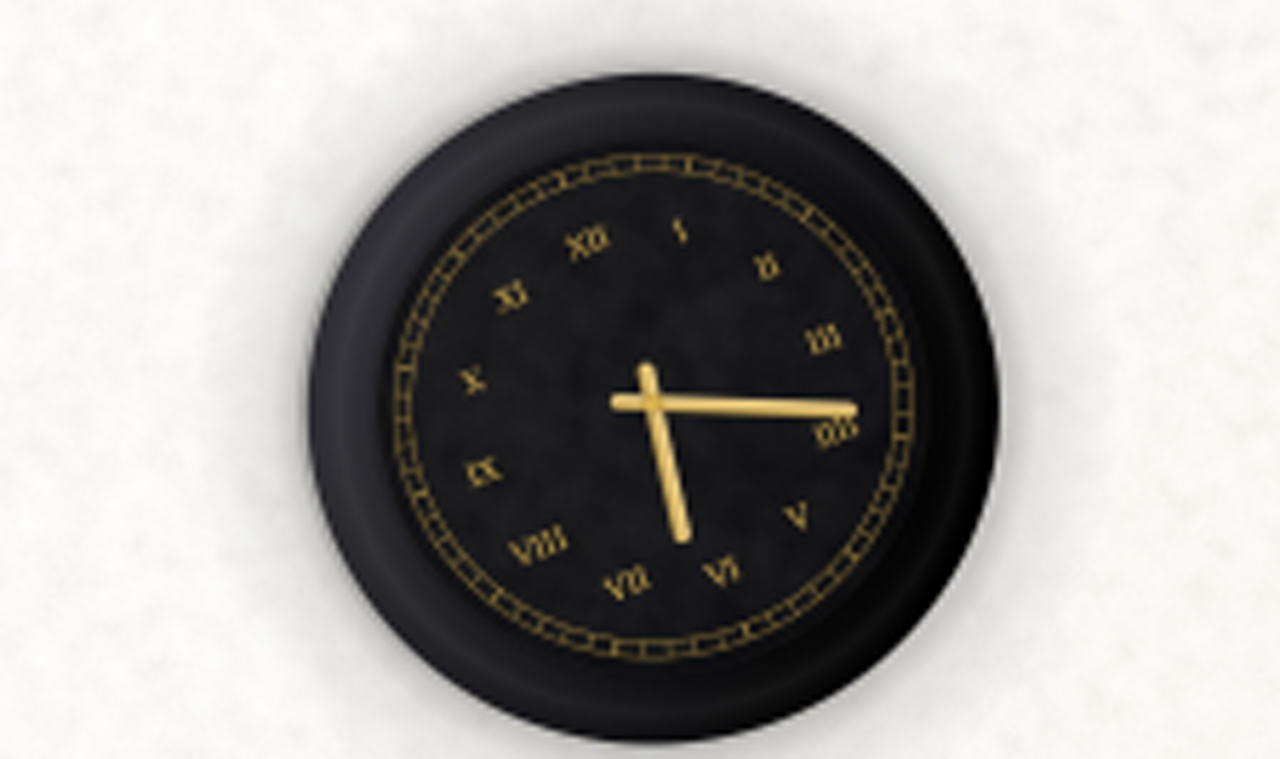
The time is {"hour": 6, "minute": 19}
